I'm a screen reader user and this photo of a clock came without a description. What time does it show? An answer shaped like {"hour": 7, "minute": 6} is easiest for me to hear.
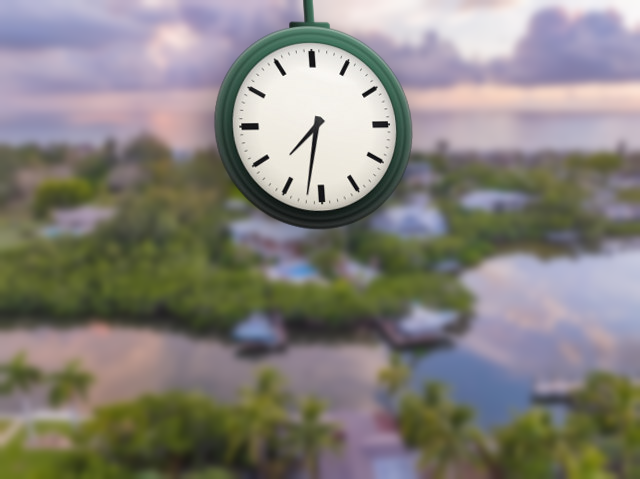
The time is {"hour": 7, "minute": 32}
